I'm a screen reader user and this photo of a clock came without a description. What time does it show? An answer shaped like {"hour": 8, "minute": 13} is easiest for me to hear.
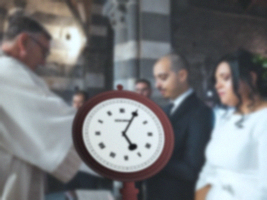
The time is {"hour": 5, "minute": 5}
